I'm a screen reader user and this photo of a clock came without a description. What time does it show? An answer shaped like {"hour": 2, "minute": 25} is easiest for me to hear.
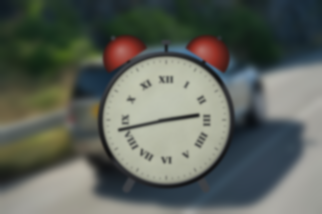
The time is {"hour": 2, "minute": 43}
